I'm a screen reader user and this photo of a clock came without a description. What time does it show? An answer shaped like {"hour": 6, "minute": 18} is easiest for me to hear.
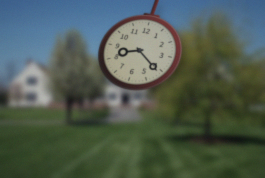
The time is {"hour": 8, "minute": 21}
